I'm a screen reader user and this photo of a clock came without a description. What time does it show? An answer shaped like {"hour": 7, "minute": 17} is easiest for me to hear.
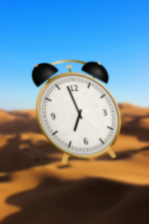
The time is {"hour": 6, "minute": 58}
